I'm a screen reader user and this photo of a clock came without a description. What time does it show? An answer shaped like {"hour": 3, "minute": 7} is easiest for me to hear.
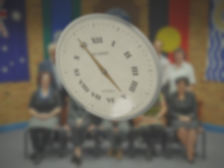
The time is {"hour": 4, "minute": 55}
